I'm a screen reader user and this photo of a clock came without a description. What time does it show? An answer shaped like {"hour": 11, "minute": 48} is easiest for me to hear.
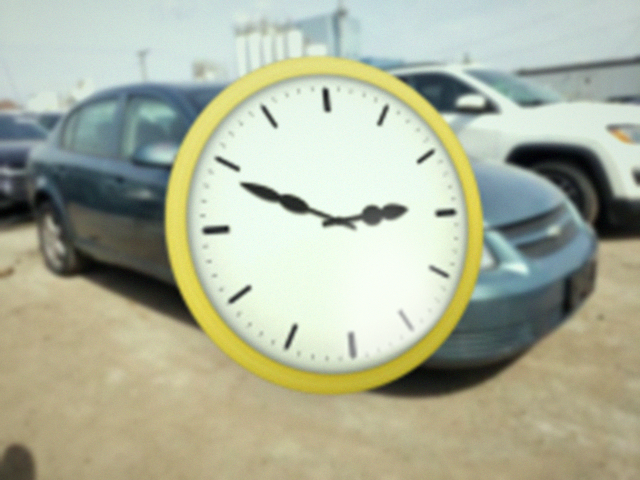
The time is {"hour": 2, "minute": 49}
